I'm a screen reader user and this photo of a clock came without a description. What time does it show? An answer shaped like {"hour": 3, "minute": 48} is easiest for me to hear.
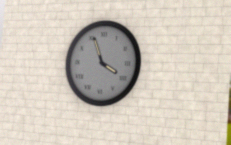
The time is {"hour": 3, "minute": 56}
